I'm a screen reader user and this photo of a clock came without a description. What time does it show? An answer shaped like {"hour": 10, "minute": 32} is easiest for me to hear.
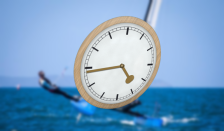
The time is {"hour": 4, "minute": 44}
